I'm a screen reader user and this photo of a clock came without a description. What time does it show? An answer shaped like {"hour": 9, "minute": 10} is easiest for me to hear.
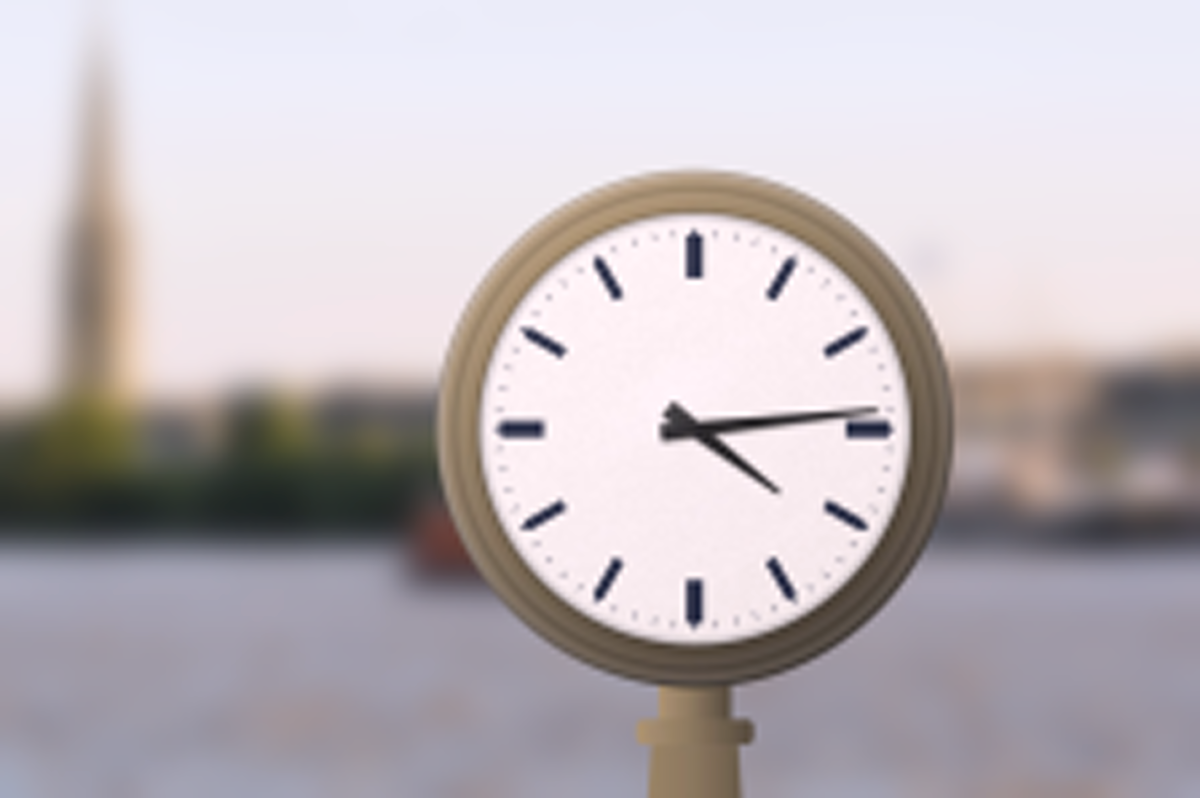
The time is {"hour": 4, "minute": 14}
